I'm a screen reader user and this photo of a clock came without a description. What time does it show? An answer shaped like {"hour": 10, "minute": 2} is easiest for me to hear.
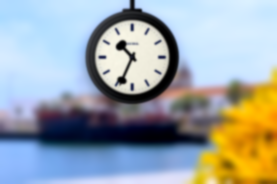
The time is {"hour": 10, "minute": 34}
